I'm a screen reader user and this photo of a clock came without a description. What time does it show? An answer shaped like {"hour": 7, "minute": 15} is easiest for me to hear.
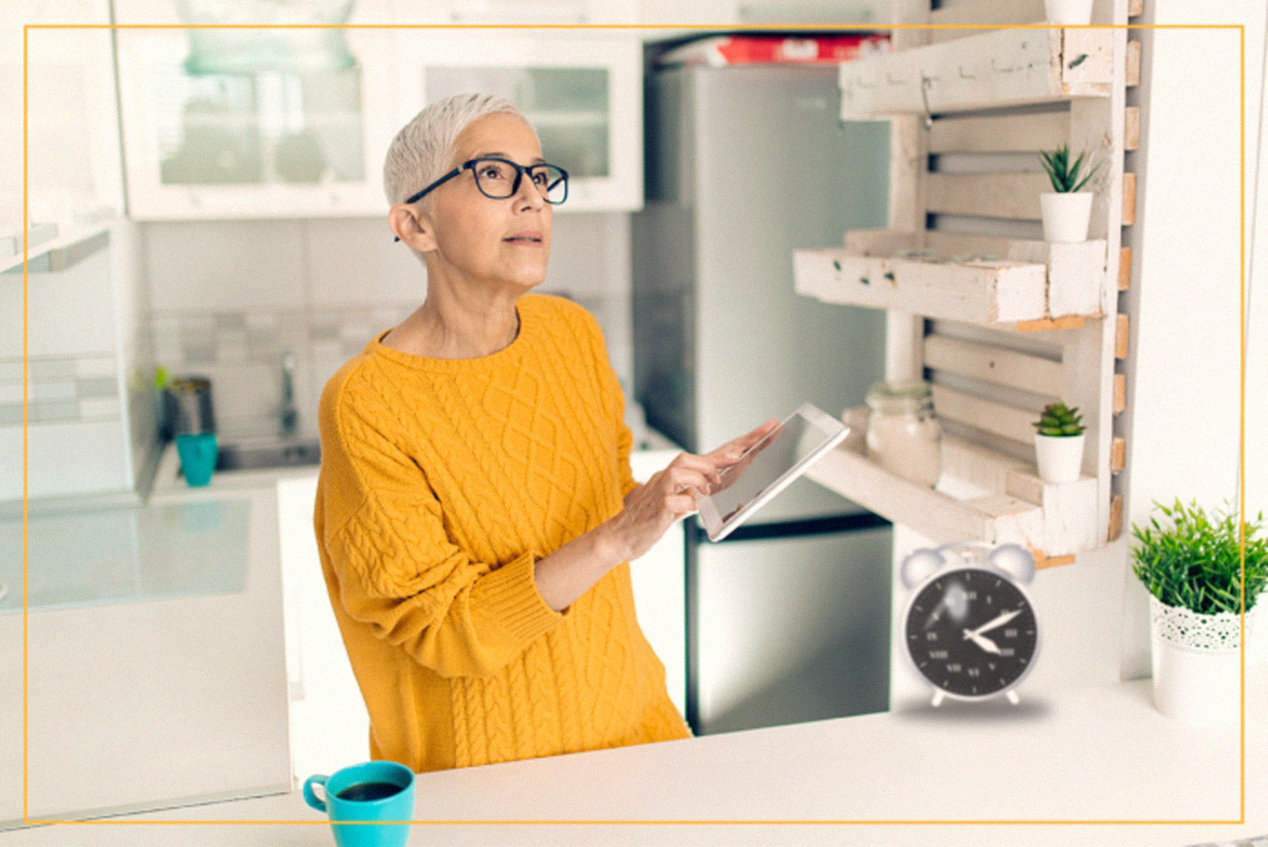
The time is {"hour": 4, "minute": 11}
